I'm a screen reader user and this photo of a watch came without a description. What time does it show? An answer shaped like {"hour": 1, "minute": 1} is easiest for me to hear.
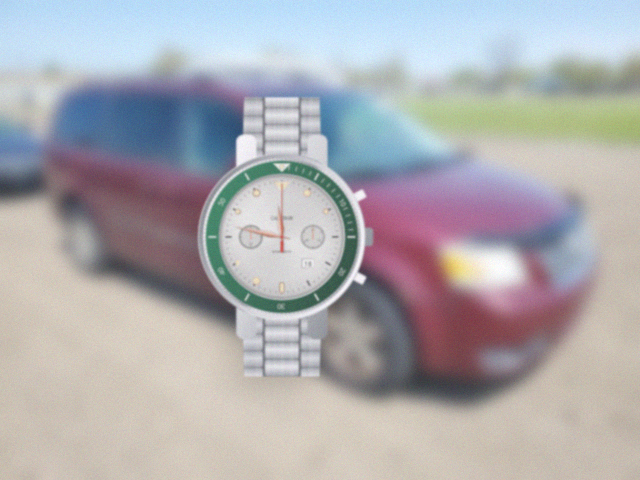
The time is {"hour": 11, "minute": 47}
